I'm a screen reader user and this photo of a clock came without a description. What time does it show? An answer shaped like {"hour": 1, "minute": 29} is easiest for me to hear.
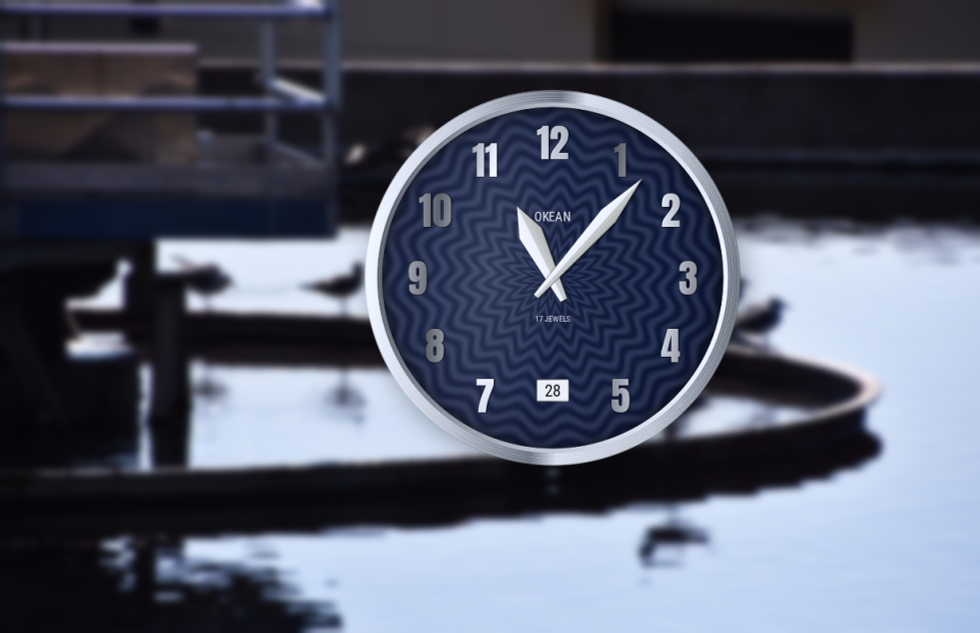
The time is {"hour": 11, "minute": 7}
